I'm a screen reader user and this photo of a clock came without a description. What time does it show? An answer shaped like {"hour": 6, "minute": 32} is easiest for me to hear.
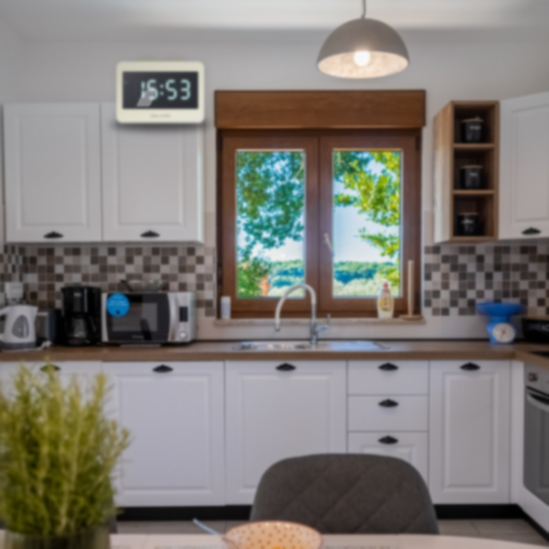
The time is {"hour": 15, "minute": 53}
